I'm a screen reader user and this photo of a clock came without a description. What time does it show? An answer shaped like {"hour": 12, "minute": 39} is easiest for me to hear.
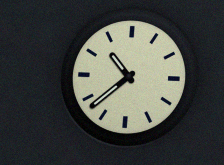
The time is {"hour": 10, "minute": 38}
